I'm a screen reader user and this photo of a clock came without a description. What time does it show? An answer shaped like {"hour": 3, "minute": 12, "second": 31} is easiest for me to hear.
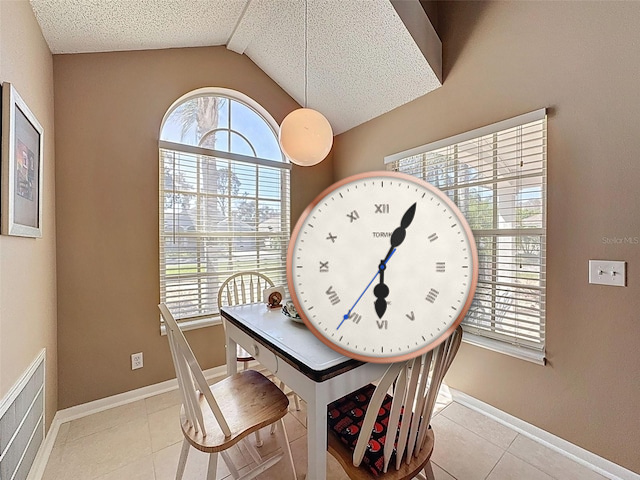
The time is {"hour": 6, "minute": 4, "second": 36}
